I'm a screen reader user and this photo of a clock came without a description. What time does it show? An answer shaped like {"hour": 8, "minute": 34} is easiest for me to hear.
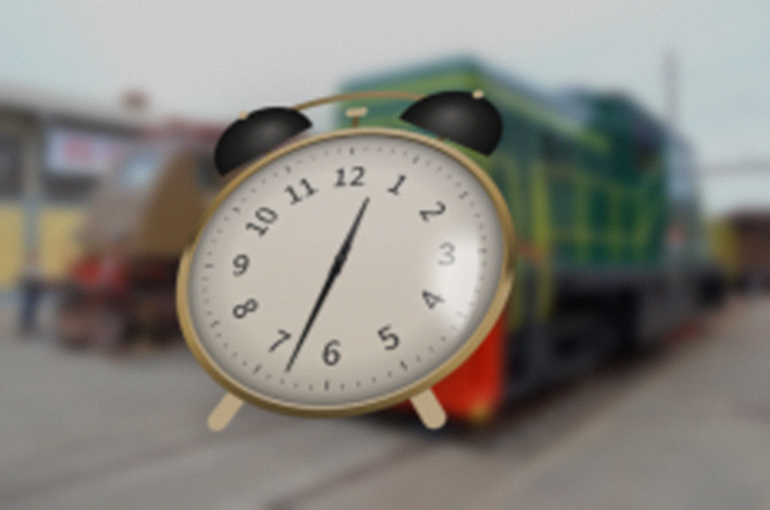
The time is {"hour": 12, "minute": 33}
